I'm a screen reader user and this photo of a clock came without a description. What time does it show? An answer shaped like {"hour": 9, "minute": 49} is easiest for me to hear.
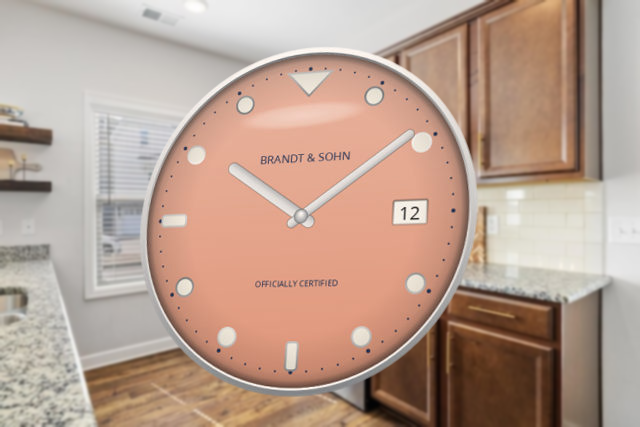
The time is {"hour": 10, "minute": 9}
